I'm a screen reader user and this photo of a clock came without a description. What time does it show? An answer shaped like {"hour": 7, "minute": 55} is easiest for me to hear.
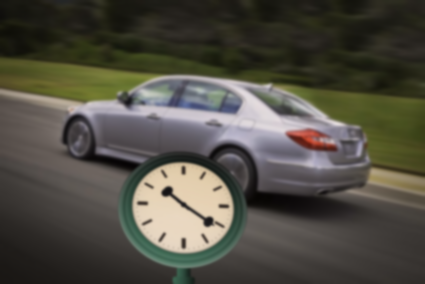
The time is {"hour": 10, "minute": 21}
